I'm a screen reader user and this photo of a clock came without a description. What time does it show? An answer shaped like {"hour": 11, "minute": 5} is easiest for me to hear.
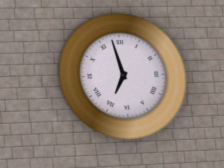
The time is {"hour": 6, "minute": 58}
